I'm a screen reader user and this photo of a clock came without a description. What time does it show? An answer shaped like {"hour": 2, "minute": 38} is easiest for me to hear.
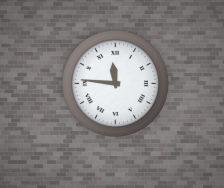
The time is {"hour": 11, "minute": 46}
